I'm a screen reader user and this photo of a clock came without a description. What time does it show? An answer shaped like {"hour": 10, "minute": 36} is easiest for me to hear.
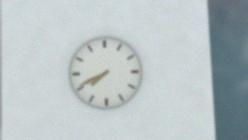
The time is {"hour": 7, "minute": 41}
